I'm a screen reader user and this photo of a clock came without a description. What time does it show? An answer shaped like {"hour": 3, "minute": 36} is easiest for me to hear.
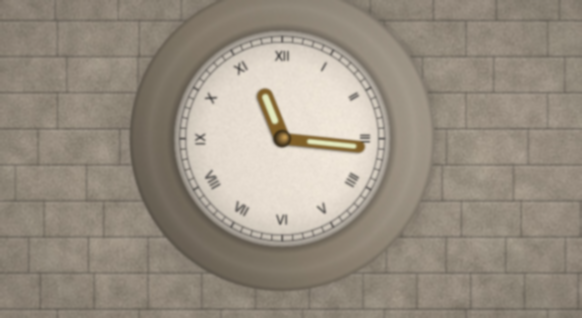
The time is {"hour": 11, "minute": 16}
